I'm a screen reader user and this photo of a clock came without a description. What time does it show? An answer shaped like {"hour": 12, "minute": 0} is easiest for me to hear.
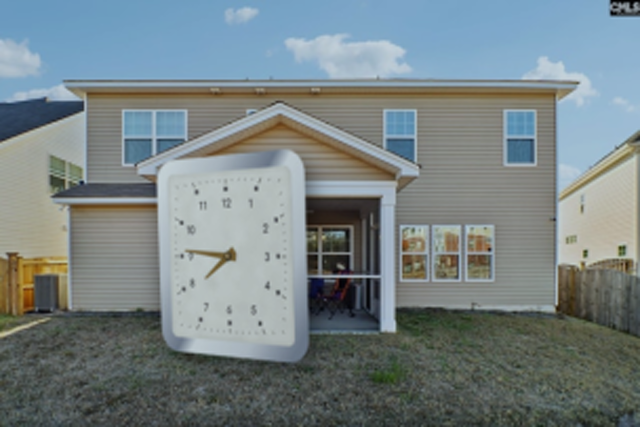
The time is {"hour": 7, "minute": 46}
